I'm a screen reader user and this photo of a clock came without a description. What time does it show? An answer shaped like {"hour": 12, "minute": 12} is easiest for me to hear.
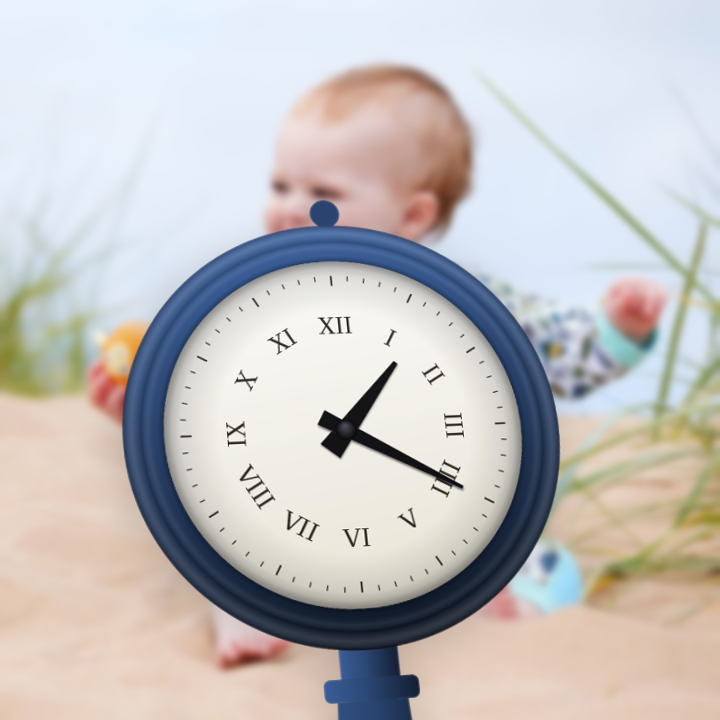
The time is {"hour": 1, "minute": 20}
